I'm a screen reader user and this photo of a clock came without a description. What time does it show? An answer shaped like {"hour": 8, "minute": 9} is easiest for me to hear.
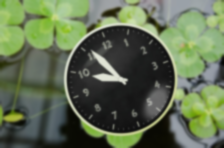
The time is {"hour": 9, "minute": 56}
